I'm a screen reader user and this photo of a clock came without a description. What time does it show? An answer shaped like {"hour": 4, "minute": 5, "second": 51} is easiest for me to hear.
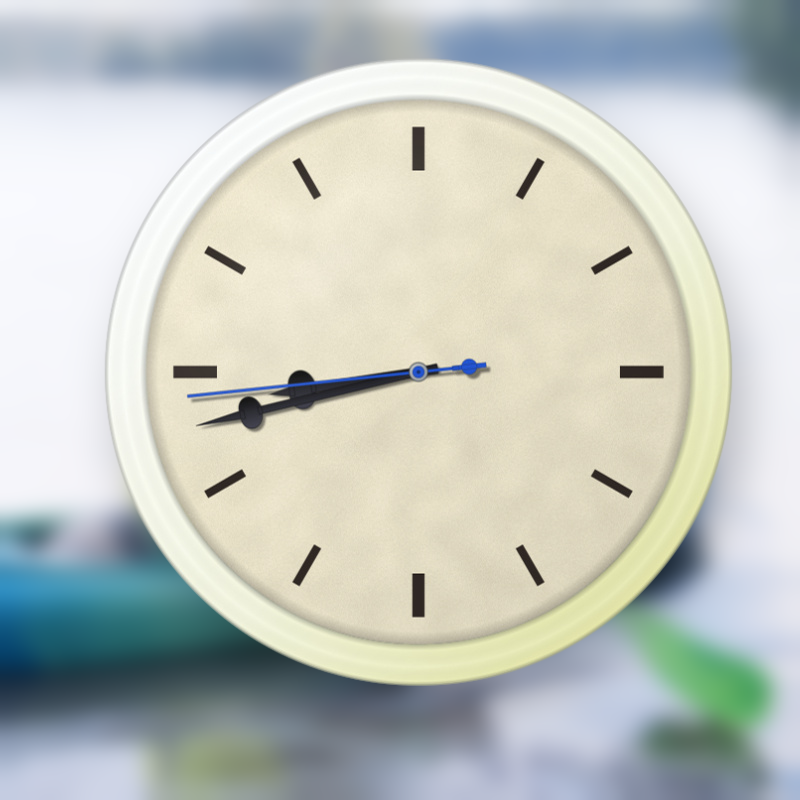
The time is {"hour": 8, "minute": 42, "second": 44}
